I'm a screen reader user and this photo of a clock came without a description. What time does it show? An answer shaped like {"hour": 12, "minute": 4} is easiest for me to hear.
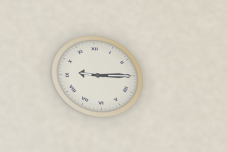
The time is {"hour": 9, "minute": 15}
